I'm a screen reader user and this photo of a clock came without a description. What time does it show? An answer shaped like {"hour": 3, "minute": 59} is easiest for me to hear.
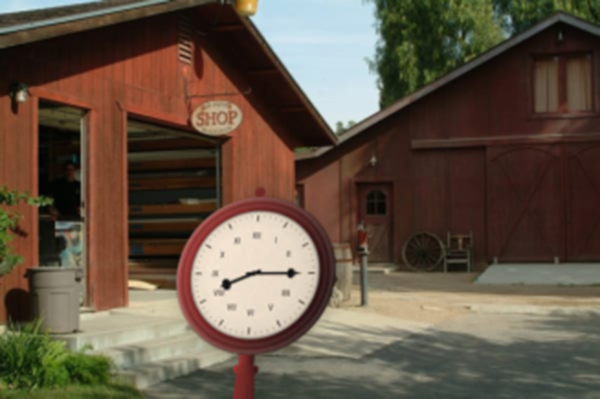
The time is {"hour": 8, "minute": 15}
